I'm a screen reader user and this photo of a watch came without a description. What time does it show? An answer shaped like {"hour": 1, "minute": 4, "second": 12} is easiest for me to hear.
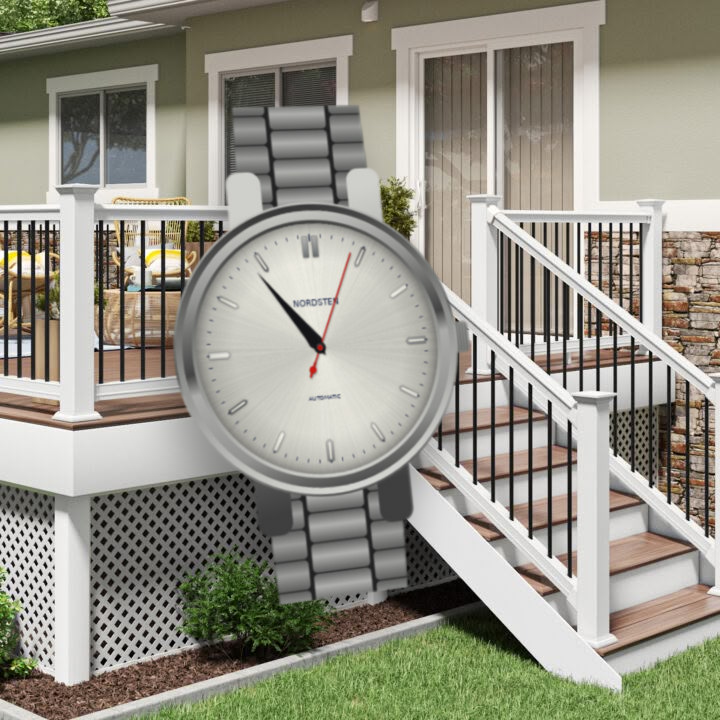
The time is {"hour": 10, "minute": 54, "second": 4}
